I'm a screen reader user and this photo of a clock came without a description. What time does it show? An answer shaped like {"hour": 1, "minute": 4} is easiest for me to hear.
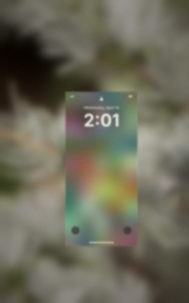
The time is {"hour": 2, "minute": 1}
